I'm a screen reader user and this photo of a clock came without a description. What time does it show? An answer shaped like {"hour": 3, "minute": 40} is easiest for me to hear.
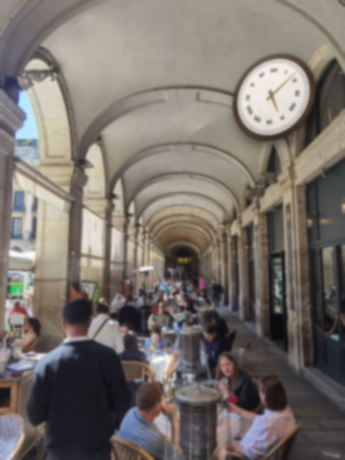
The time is {"hour": 5, "minute": 8}
